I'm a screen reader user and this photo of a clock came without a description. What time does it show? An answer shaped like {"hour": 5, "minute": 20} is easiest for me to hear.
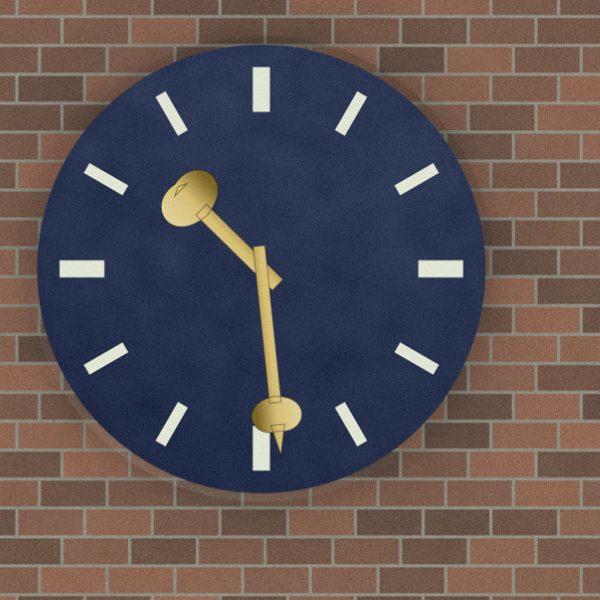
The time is {"hour": 10, "minute": 29}
